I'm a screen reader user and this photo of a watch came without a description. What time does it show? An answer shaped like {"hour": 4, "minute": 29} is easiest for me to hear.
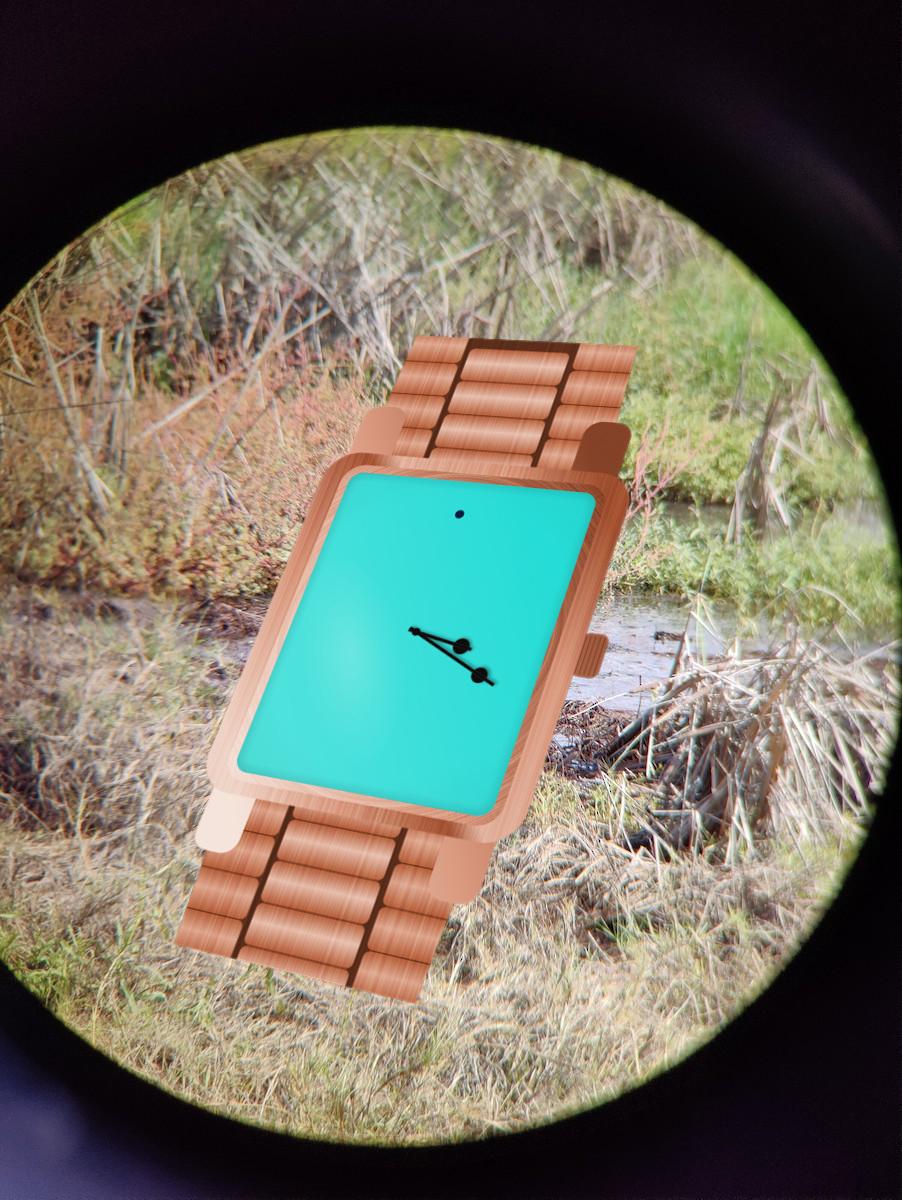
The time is {"hour": 3, "minute": 19}
